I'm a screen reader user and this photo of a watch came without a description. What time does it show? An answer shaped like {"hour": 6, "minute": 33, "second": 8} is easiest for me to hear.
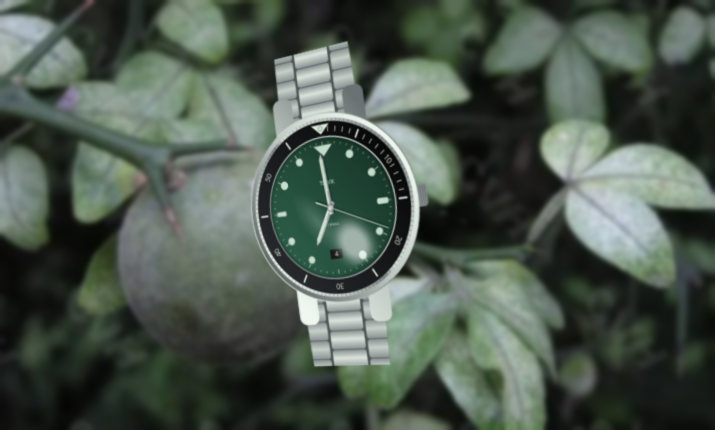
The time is {"hour": 6, "minute": 59, "second": 19}
